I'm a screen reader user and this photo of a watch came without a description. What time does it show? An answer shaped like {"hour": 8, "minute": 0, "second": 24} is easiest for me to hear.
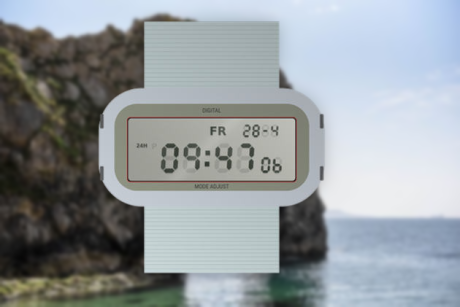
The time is {"hour": 9, "minute": 47, "second": 6}
